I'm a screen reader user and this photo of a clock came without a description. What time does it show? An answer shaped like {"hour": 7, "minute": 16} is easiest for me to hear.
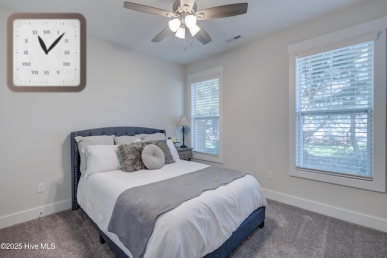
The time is {"hour": 11, "minute": 7}
